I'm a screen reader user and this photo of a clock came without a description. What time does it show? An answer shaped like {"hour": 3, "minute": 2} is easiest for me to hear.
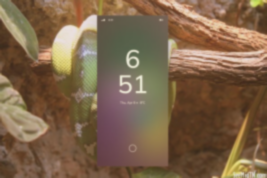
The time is {"hour": 6, "minute": 51}
